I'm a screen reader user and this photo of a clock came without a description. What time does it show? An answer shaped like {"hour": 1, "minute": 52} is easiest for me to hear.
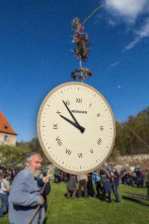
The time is {"hour": 9, "minute": 54}
